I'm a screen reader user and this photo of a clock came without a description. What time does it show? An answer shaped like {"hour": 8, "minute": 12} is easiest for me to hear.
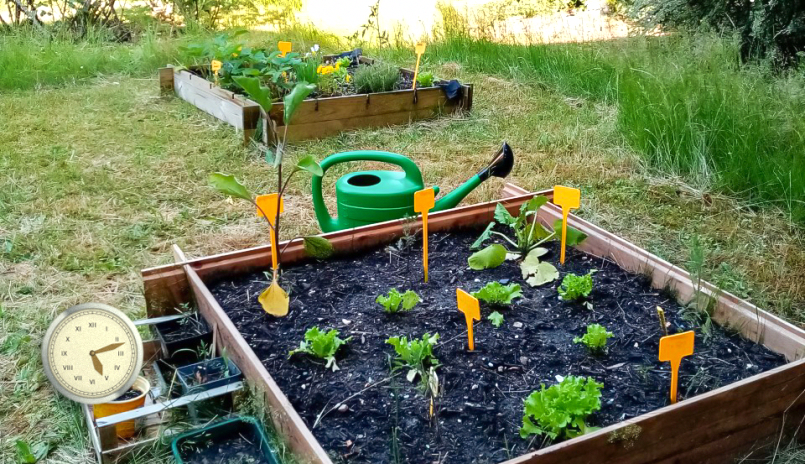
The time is {"hour": 5, "minute": 12}
